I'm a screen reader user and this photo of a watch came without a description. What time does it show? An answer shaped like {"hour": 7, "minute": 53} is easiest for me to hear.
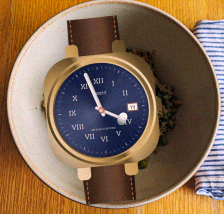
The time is {"hour": 3, "minute": 57}
